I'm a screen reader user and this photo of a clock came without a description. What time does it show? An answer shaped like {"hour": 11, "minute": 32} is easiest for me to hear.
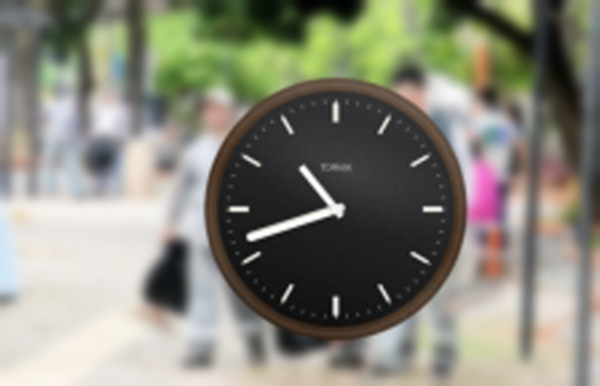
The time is {"hour": 10, "minute": 42}
